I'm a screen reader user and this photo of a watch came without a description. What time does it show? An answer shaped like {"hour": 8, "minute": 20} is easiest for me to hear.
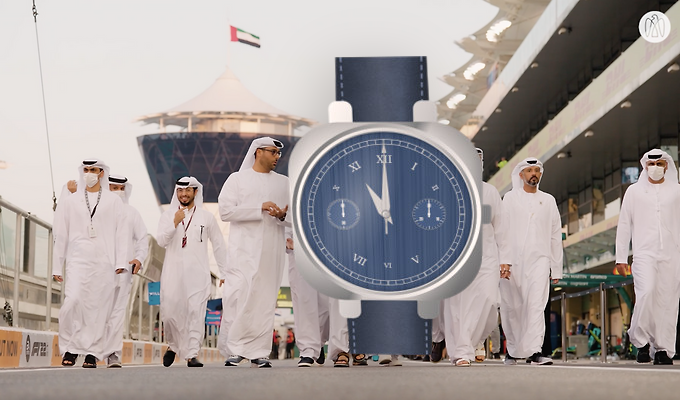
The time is {"hour": 11, "minute": 0}
